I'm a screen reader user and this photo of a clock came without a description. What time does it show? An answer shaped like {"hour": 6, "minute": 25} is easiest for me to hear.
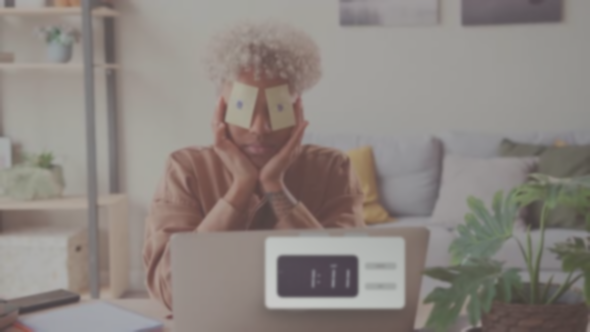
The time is {"hour": 1, "minute": 11}
